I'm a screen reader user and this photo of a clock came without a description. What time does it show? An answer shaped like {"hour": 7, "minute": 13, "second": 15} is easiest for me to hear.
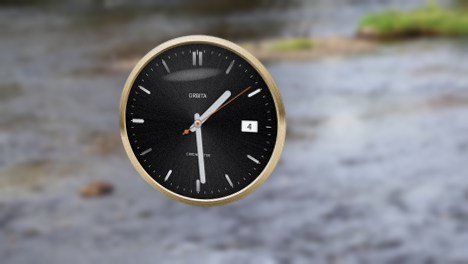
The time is {"hour": 1, "minute": 29, "second": 9}
